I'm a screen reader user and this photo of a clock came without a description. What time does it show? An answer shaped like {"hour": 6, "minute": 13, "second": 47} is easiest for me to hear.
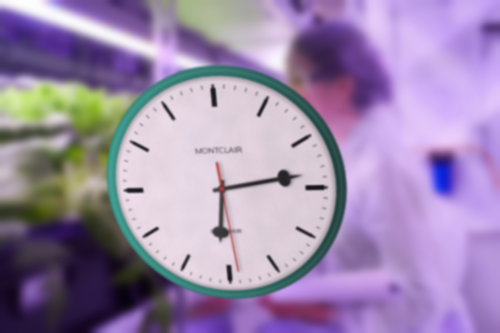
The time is {"hour": 6, "minute": 13, "second": 29}
